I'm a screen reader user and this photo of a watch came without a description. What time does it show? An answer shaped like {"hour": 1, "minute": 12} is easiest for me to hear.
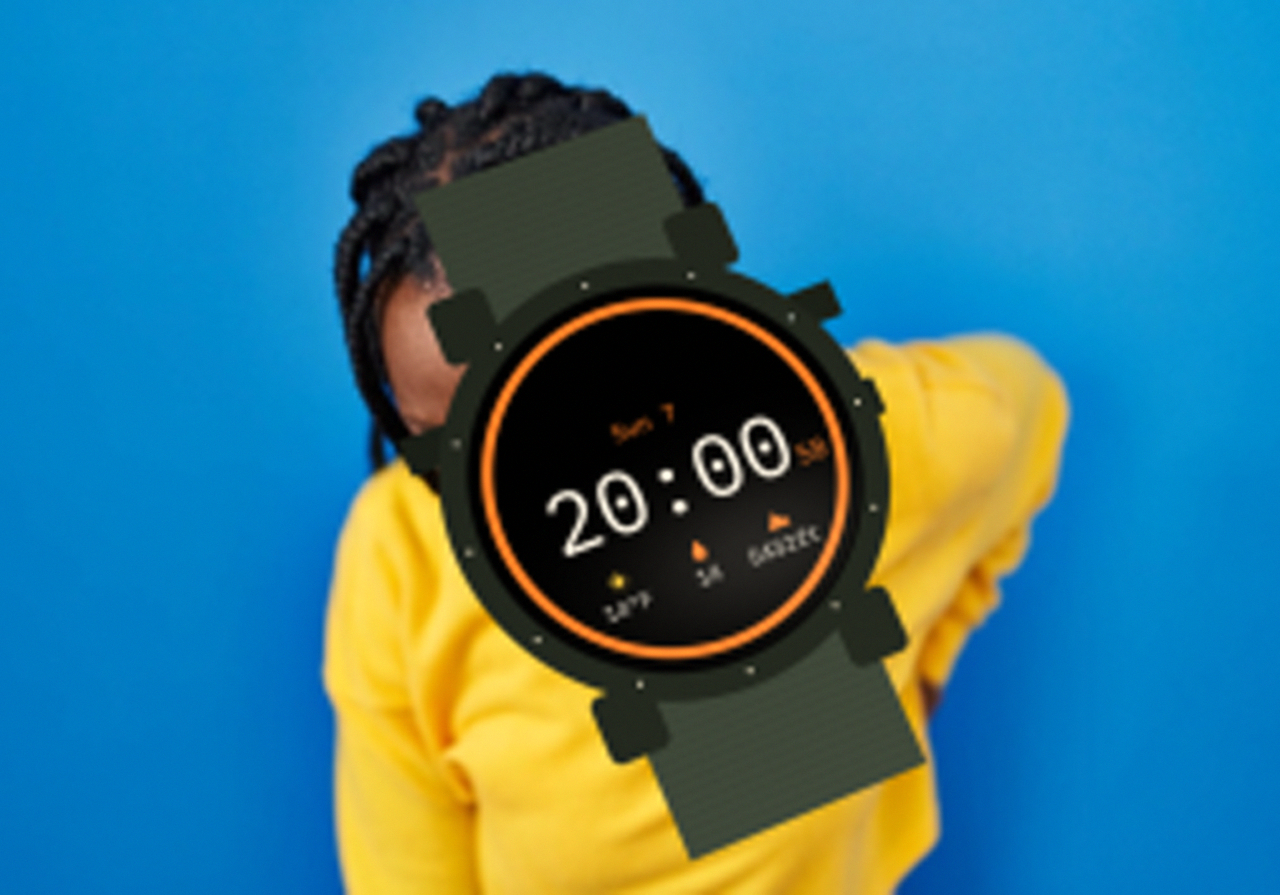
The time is {"hour": 20, "minute": 0}
